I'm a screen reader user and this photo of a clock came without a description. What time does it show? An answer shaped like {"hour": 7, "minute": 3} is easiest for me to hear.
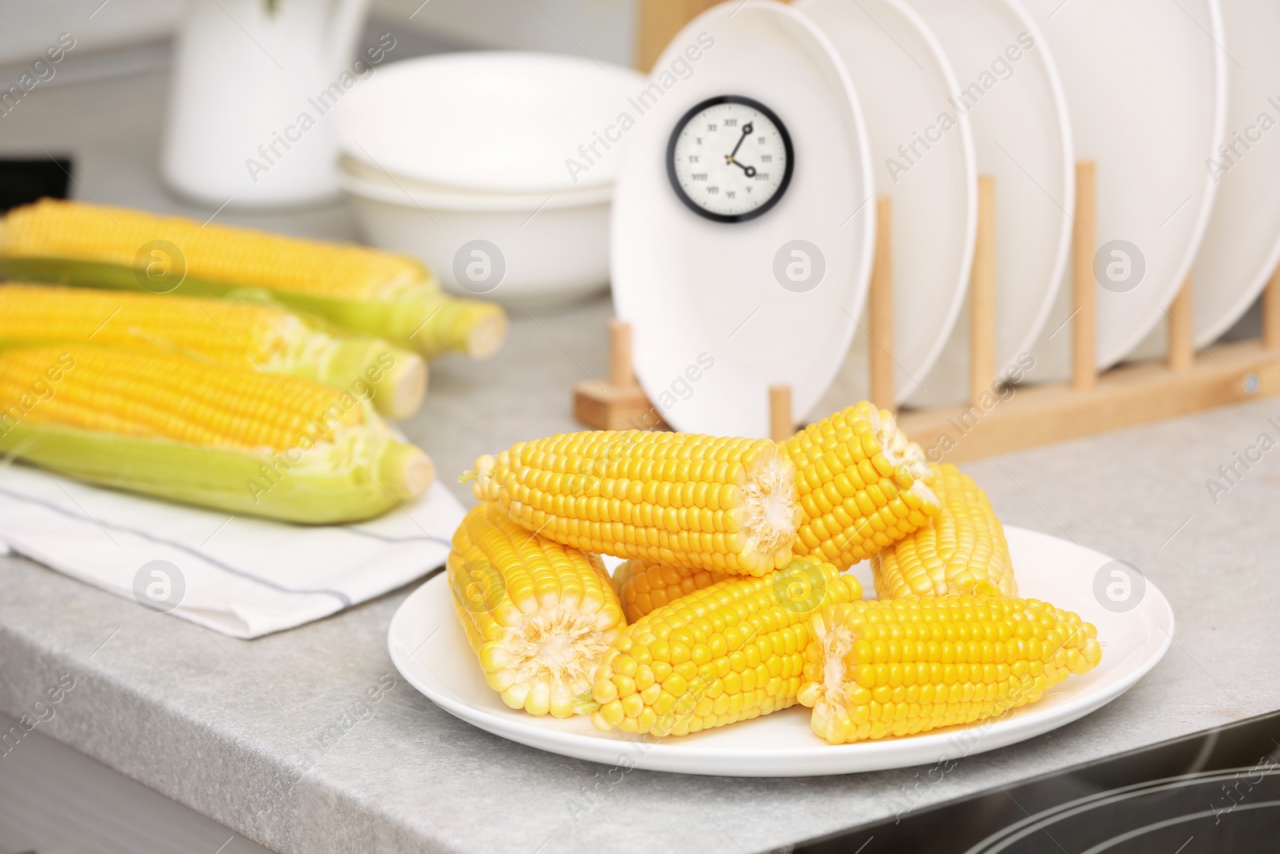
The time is {"hour": 4, "minute": 5}
